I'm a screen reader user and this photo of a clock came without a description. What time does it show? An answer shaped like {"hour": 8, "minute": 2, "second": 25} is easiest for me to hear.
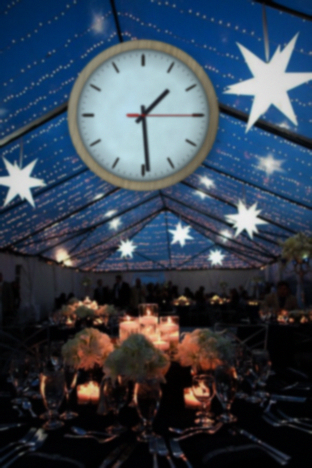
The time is {"hour": 1, "minute": 29, "second": 15}
